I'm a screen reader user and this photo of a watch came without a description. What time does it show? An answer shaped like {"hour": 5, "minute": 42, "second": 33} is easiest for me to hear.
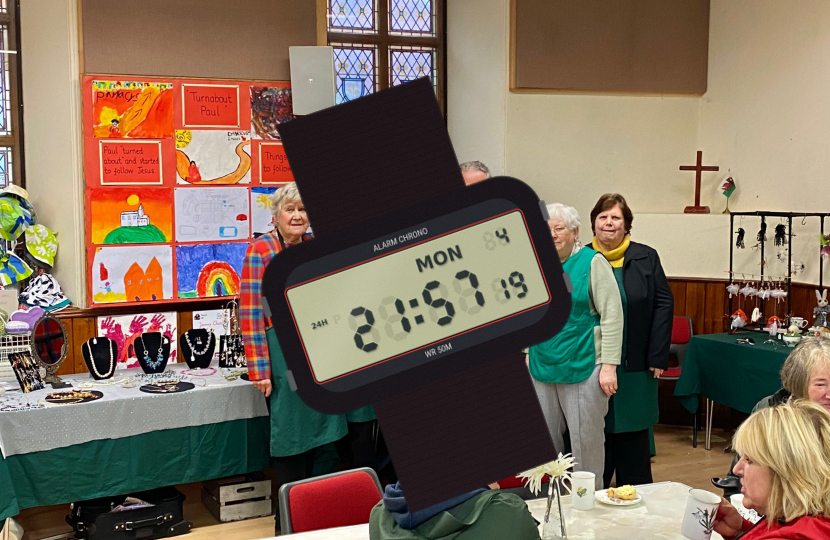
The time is {"hour": 21, "minute": 57, "second": 19}
